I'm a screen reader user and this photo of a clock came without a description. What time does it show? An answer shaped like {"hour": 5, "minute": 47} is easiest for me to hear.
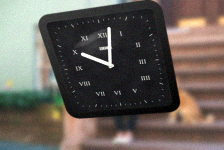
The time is {"hour": 10, "minute": 2}
